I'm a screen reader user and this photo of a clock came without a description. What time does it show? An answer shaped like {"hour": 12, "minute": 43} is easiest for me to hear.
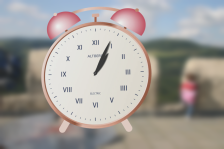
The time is {"hour": 1, "minute": 4}
